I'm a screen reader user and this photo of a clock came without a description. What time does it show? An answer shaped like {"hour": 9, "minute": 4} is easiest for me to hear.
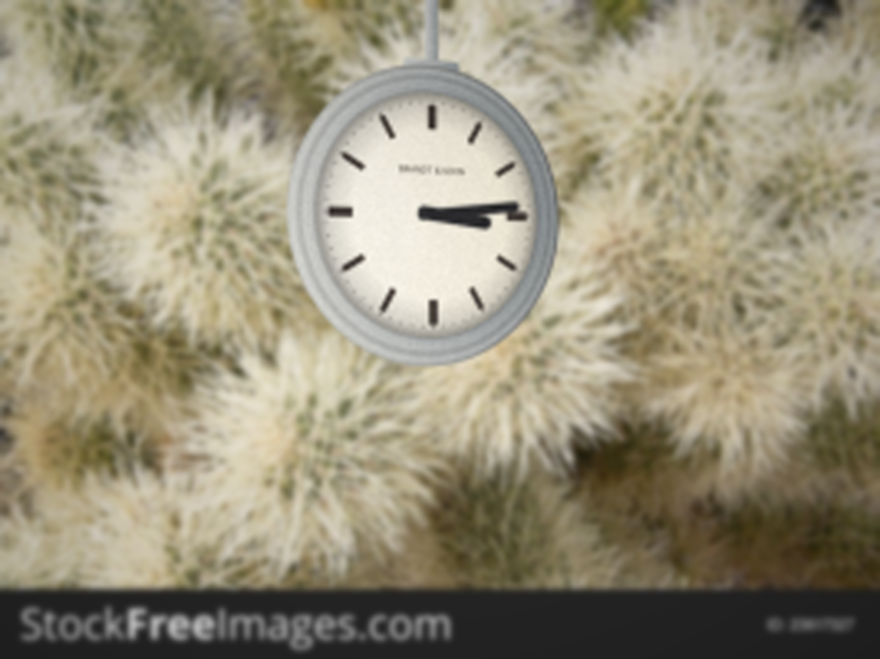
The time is {"hour": 3, "minute": 14}
